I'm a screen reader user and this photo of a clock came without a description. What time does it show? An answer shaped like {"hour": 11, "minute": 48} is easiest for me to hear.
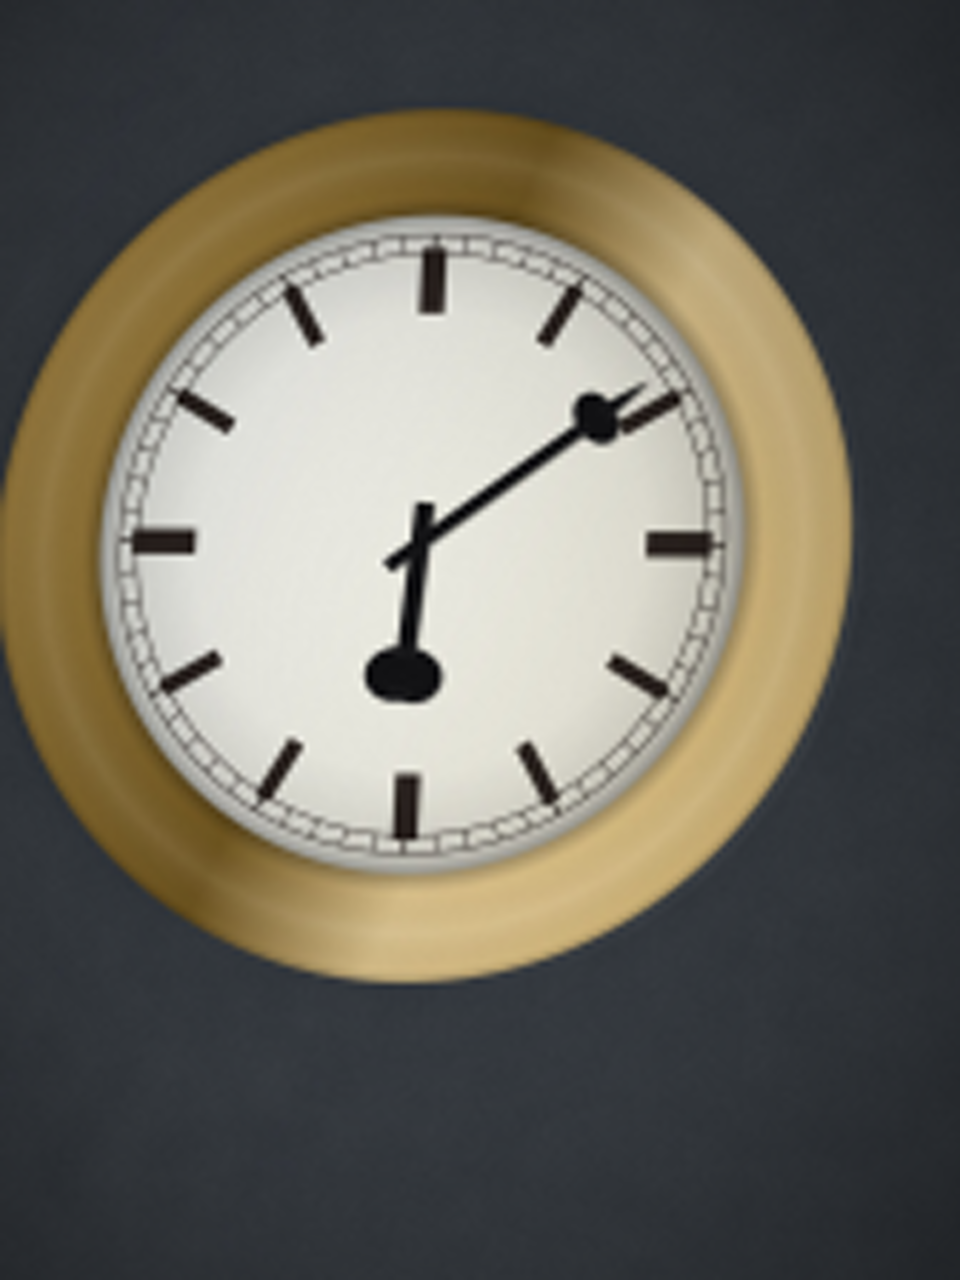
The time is {"hour": 6, "minute": 9}
